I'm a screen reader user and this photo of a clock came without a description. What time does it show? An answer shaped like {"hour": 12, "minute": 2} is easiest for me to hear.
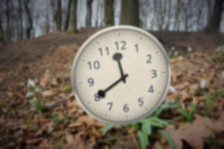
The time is {"hour": 11, "minute": 40}
